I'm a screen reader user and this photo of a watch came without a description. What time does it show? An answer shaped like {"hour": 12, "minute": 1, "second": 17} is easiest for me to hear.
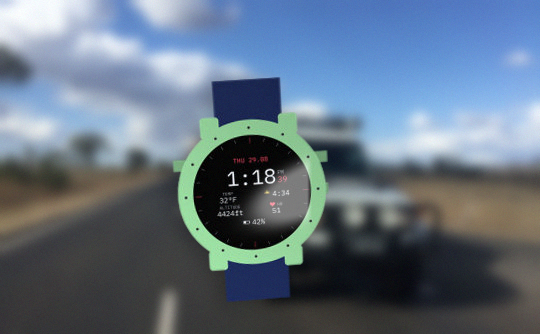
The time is {"hour": 1, "minute": 18, "second": 39}
